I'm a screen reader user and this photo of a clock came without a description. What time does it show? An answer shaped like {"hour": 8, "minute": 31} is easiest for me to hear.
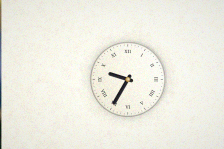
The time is {"hour": 9, "minute": 35}
